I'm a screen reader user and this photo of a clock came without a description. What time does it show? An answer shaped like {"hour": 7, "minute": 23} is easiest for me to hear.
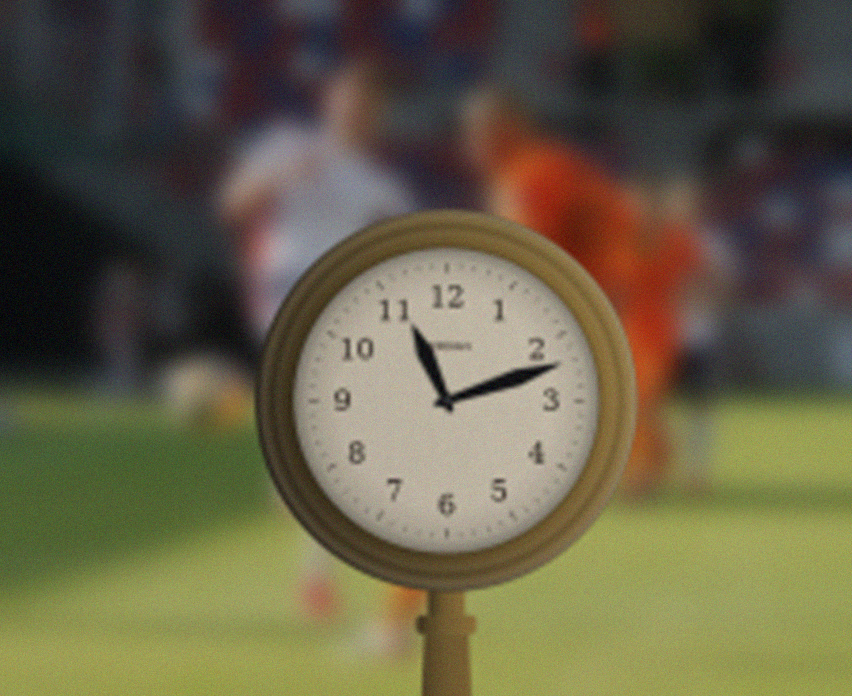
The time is {"hour": 11, "minute": 12}
